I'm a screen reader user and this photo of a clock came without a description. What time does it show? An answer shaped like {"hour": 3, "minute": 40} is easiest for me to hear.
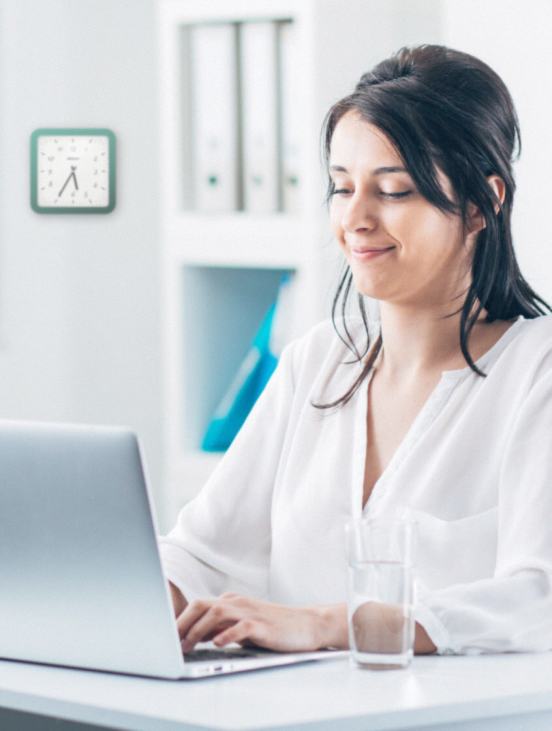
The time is {"hour": 5, "minute": 35}
